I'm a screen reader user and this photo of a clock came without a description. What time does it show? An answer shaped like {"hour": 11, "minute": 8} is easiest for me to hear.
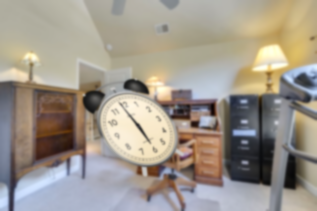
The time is {"hour": 5, "minute": 59}
